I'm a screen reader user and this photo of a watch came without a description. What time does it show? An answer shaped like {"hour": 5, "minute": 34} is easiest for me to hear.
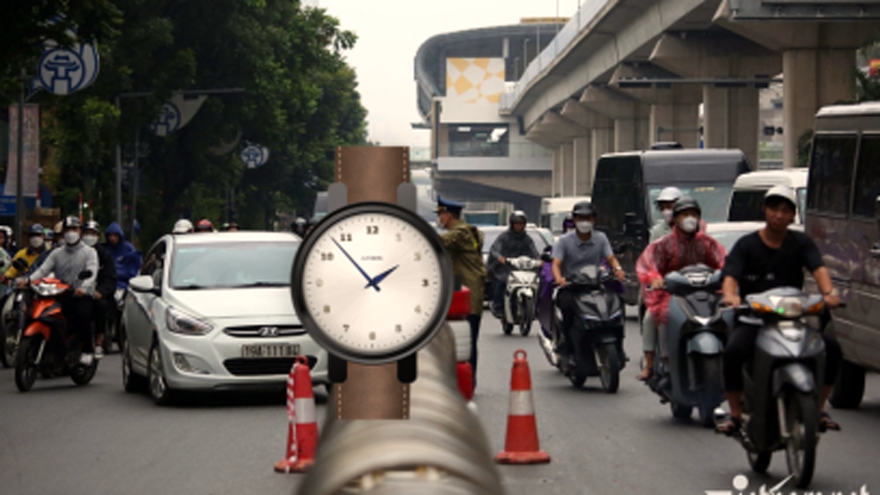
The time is {"hour": 1, "minute": 53}
